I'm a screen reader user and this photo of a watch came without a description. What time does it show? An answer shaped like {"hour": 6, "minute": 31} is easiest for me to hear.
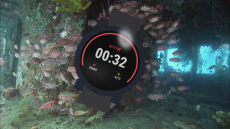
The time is {"hour": 0, "minute": 32}
